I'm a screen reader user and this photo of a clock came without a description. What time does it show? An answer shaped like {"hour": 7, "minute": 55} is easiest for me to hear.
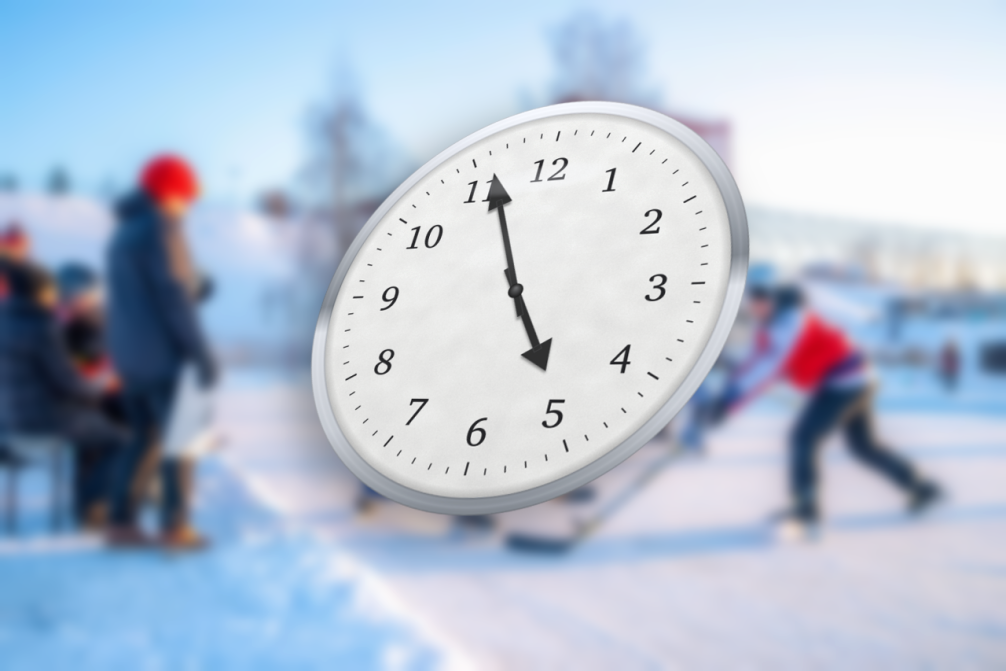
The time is {"hour": 4, "minute": 56}
